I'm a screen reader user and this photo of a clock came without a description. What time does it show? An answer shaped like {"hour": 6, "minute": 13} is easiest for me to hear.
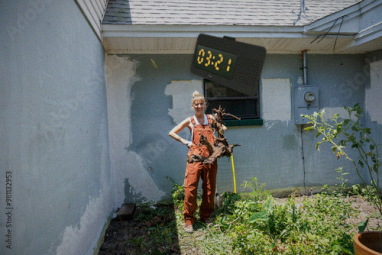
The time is {"hour": 3, "minute": 21}
